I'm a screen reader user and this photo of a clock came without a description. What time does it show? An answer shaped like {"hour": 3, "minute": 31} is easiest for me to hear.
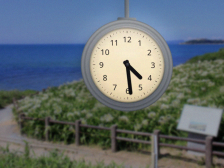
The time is {"hour": 4, "minute": 29}
